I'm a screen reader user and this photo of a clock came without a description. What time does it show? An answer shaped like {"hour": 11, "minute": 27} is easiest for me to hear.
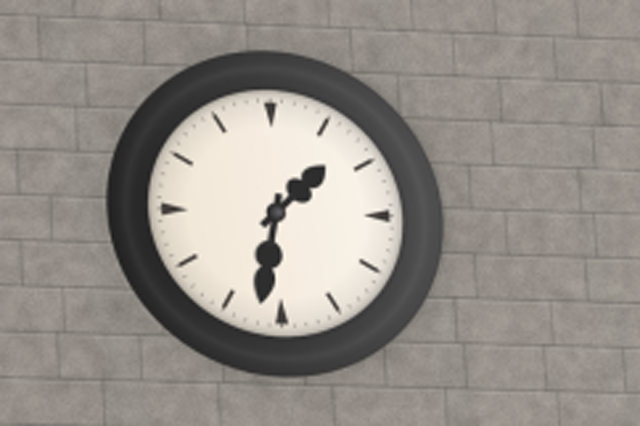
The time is {"hour": 1, "minute": 32}
